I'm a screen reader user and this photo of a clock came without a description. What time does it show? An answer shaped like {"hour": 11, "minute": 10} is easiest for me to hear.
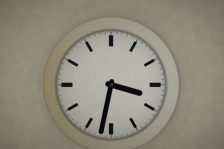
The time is {"hour": 3, "minute": 32}
